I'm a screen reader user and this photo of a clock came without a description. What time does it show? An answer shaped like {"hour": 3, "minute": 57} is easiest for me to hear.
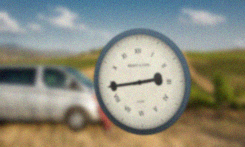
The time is {"hour": 2, "minute": 44}
